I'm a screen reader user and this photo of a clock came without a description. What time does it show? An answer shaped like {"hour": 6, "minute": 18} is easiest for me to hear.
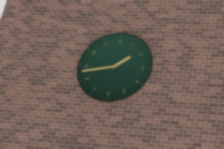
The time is {"hour": 1, "minute": 43}
